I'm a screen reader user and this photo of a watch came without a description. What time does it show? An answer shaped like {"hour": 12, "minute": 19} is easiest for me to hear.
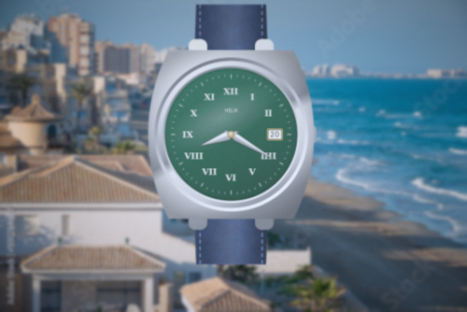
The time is {"hour": 8, "minute": 20}
